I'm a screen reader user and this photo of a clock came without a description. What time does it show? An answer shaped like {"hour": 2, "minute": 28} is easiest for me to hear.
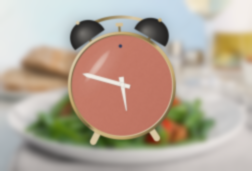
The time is {"hour": 5, "minute": 48}
